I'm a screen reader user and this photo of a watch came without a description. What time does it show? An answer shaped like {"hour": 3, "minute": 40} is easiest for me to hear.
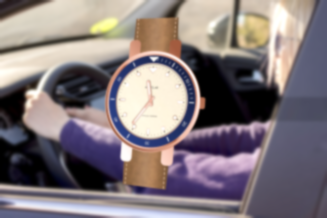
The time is {"hour": 11, "minute": 36}
